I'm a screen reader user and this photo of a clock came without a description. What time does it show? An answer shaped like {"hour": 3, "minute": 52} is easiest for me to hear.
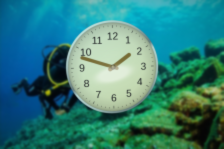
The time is {"hour": 1, "minute": 48}
